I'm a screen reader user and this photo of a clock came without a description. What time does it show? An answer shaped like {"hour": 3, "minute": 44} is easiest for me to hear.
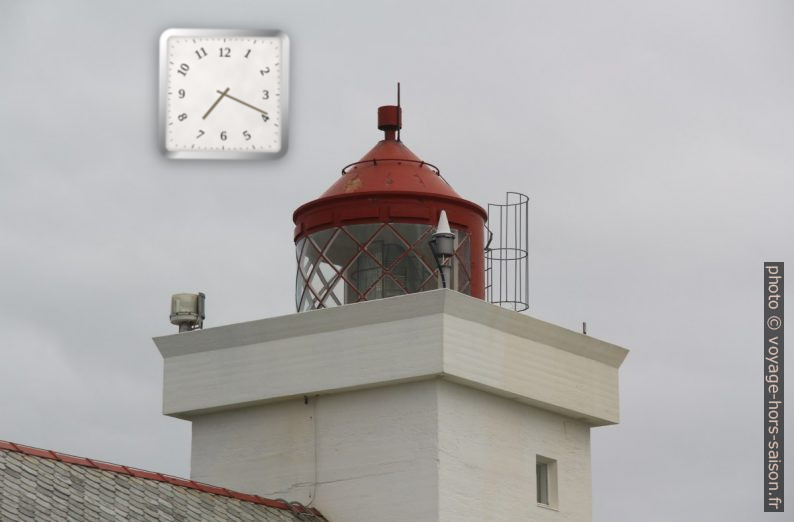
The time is {"hour": 7, "minute": 19}
